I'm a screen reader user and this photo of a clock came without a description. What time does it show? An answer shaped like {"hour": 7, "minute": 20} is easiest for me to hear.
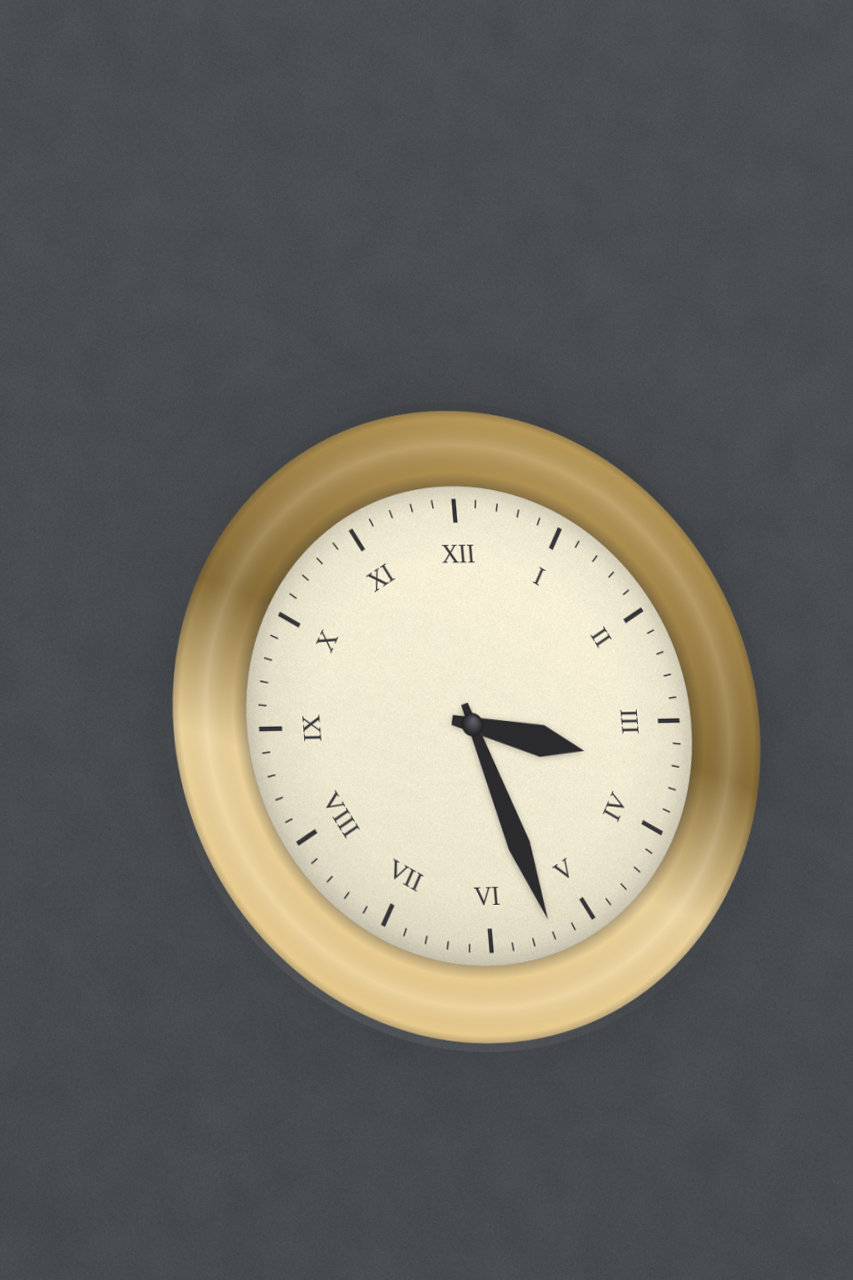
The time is {"hour": 3, "minute": 27}
